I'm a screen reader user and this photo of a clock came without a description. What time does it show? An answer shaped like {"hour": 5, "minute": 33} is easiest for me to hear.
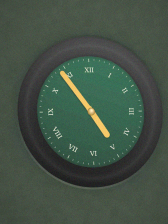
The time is {"hour": 4, "minute": 54}
